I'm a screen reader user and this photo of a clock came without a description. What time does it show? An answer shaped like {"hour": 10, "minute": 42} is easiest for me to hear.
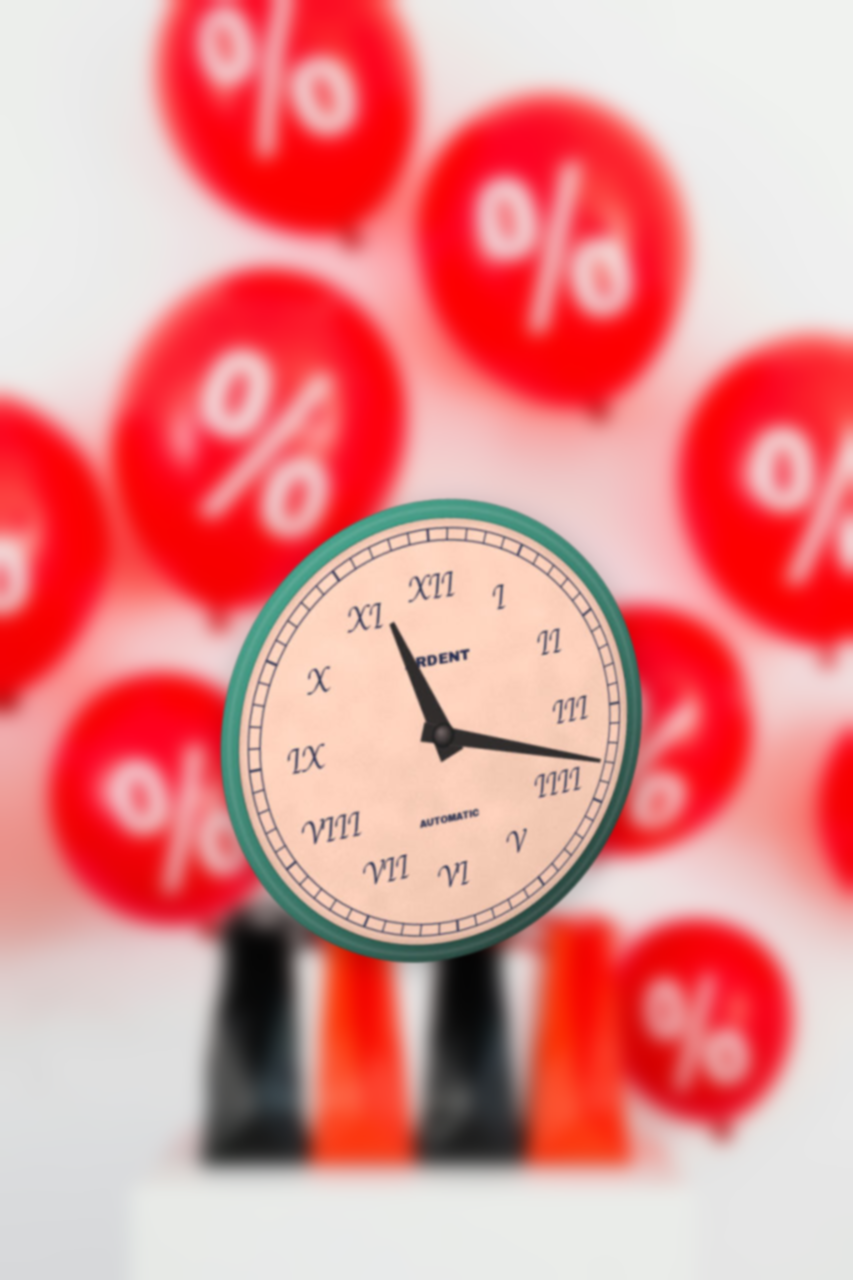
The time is {"hour": 11, "minute": 18}
